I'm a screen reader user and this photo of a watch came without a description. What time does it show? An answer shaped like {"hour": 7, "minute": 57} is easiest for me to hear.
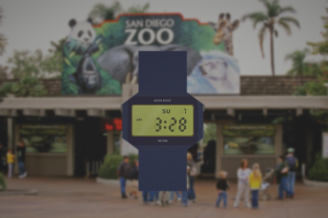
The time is {"hour": 3, "minute": 28}
